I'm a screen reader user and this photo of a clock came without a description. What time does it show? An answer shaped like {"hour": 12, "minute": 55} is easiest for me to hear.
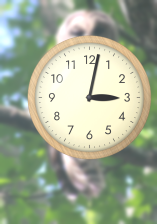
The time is {"hour": 3, "minute": 2}
